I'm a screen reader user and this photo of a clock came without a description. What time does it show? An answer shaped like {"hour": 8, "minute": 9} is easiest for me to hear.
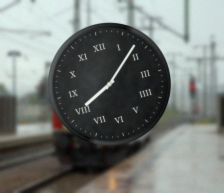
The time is {"hour": 8, "minute": 8}
